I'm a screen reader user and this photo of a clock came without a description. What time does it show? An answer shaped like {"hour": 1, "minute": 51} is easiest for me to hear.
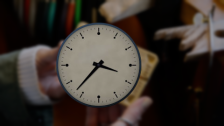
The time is {"hour": 3, "minute": 37}
